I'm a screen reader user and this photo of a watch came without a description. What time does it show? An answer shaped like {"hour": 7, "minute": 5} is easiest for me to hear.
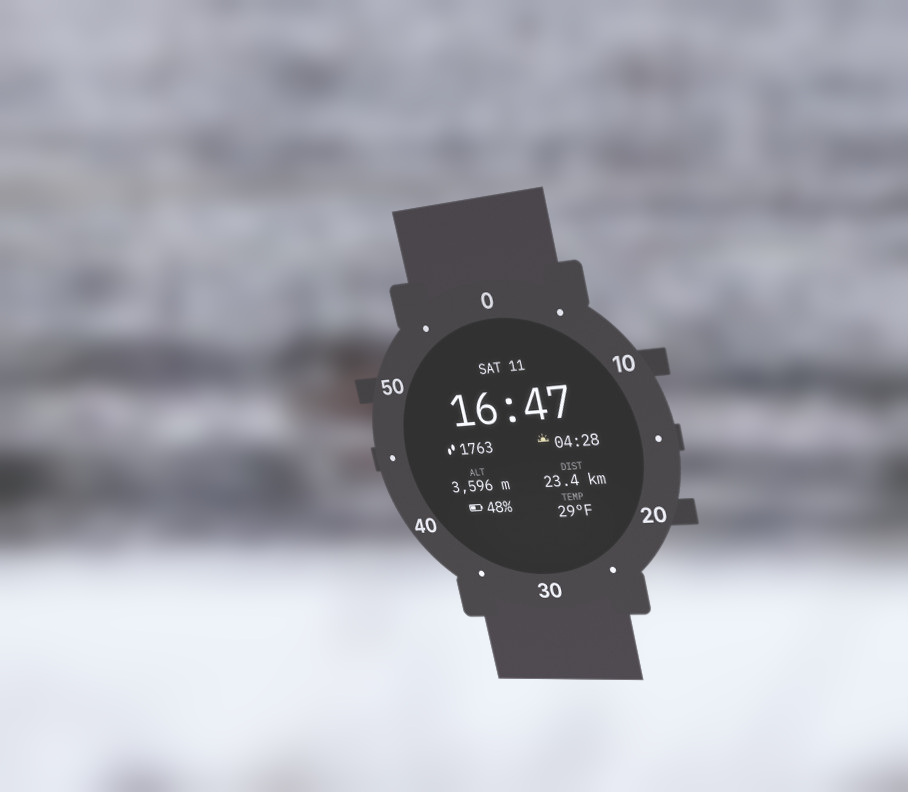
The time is {"hour": 16, "minute": 47}
